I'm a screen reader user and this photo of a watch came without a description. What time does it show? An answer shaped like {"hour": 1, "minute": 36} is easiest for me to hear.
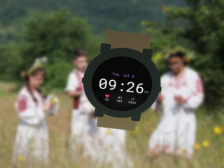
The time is {"hour": 9, "minute": 26}
